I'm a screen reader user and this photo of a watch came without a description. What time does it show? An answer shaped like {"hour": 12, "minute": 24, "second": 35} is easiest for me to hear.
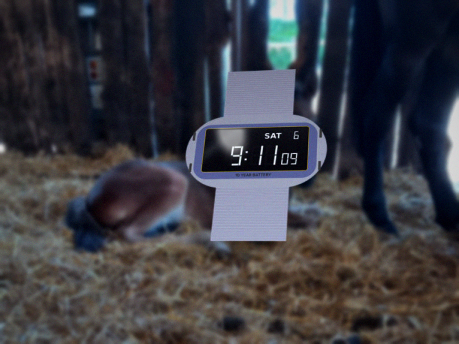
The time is {"hour": 9, "minute": 11, "second": 9}
